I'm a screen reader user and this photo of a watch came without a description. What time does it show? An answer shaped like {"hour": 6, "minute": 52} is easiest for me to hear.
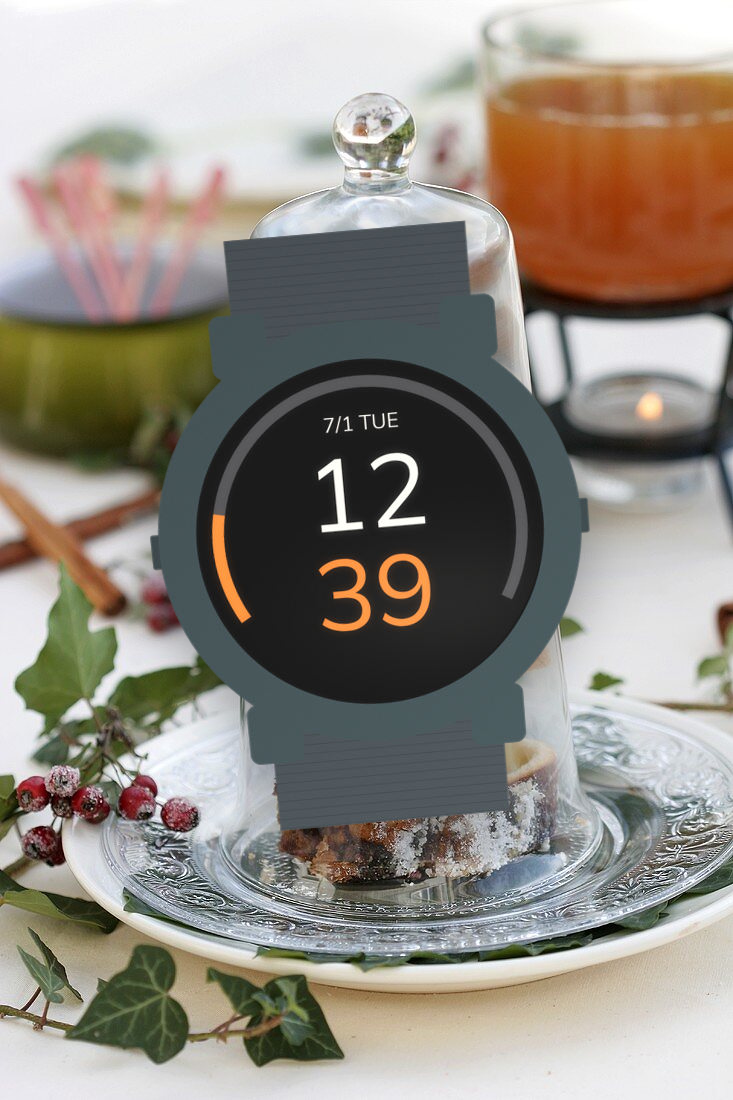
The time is {"hour": 12, "minute": 39}
